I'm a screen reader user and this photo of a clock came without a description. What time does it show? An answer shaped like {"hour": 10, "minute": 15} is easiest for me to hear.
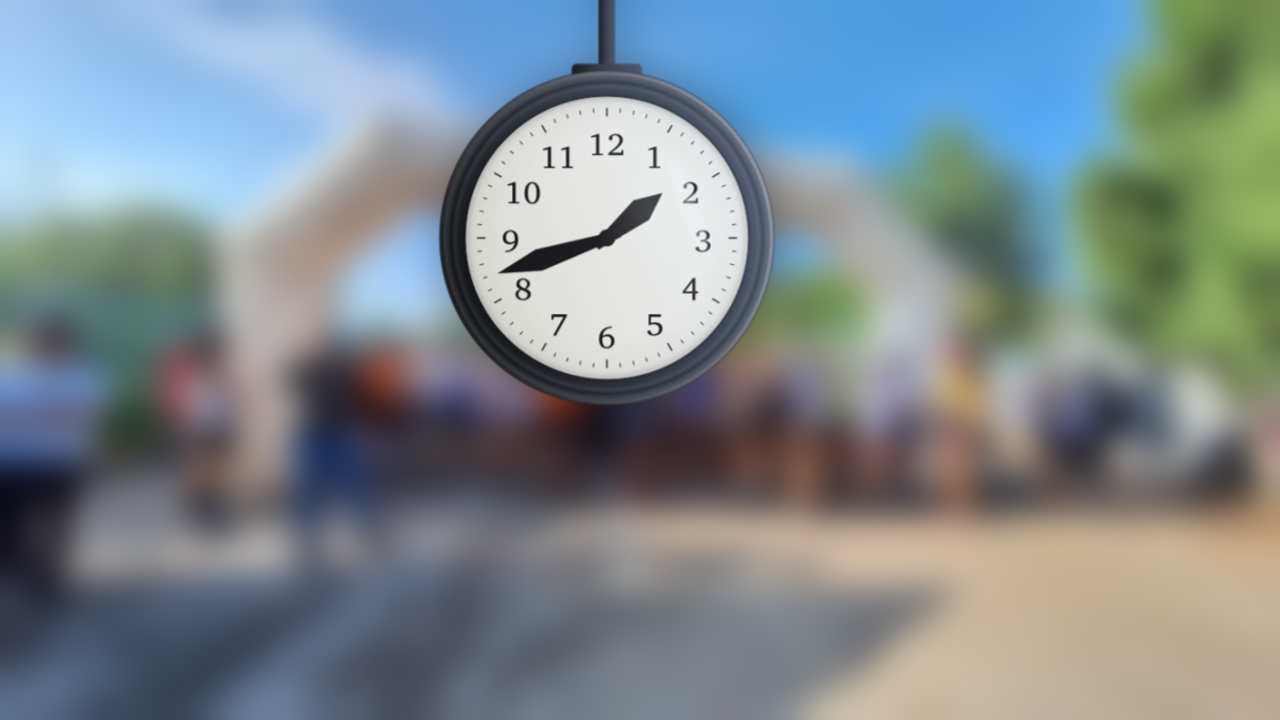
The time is {"hour": 1, "minute": 42}
